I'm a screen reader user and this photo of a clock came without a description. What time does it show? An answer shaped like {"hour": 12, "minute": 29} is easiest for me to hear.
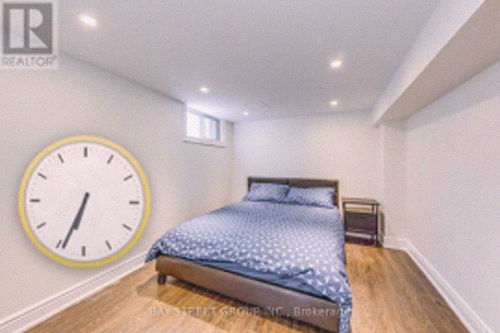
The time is {"hour": 6, "minute": 34}
